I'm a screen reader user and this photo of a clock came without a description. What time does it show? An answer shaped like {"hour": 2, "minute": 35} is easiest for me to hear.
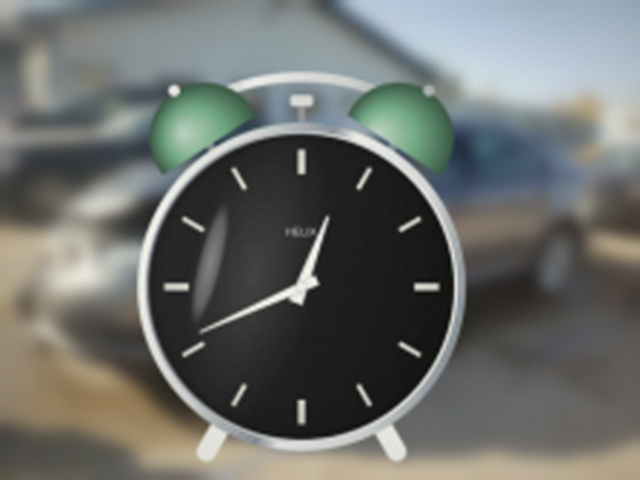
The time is {"hour": 12, "minute": 41}
